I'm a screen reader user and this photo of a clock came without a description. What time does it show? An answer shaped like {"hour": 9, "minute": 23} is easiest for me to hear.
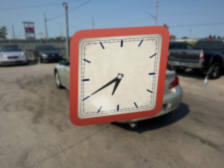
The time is {"hour": 6, "minute": 40}
